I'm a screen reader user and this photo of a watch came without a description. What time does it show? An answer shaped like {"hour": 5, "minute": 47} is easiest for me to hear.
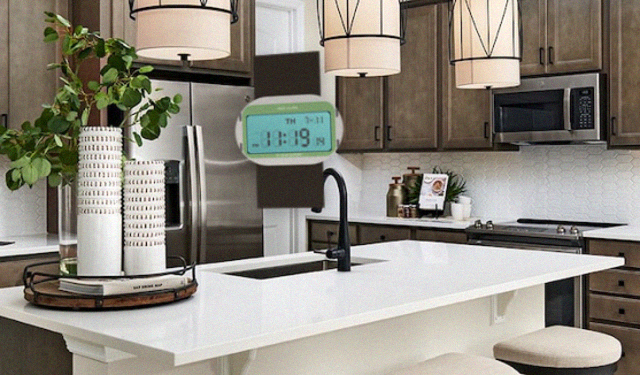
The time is {"hour": 11, "minute": 19}
